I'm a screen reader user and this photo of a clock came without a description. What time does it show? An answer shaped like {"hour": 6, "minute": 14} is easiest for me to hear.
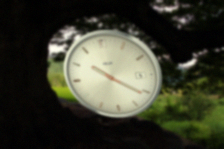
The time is {"hour": 10, "minute": 21}
